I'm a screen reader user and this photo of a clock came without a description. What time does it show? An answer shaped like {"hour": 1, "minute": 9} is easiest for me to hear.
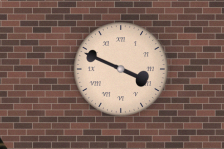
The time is {"hour": 3, "minute": 49}
